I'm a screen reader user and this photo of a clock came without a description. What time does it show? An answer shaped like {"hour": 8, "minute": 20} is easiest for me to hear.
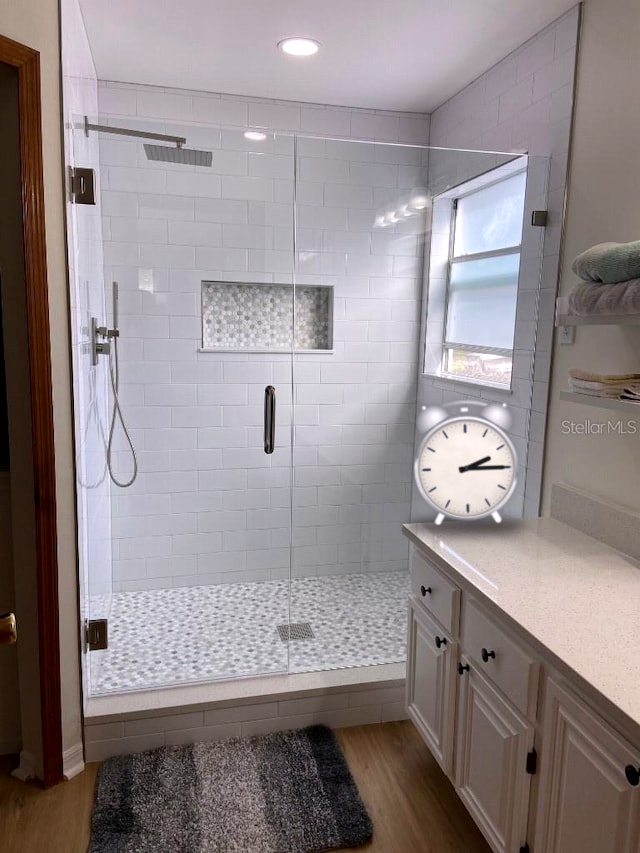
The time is {"hour": 2, "minute": 15}
